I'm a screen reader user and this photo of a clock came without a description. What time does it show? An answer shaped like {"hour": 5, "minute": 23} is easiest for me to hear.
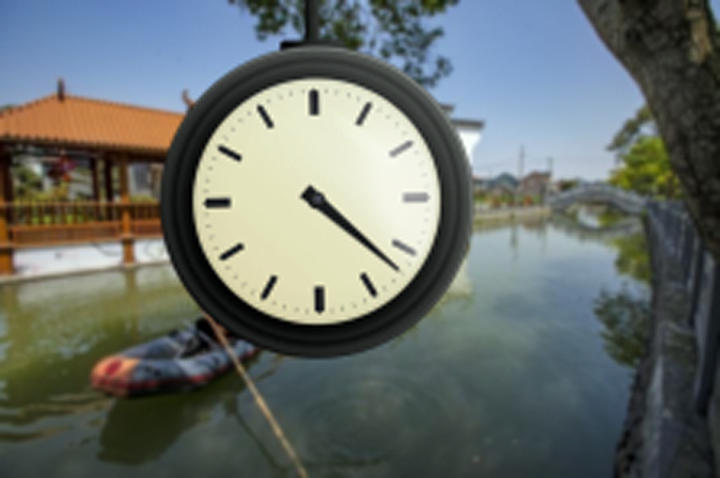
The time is {"hour": 4, "minute": 22}
